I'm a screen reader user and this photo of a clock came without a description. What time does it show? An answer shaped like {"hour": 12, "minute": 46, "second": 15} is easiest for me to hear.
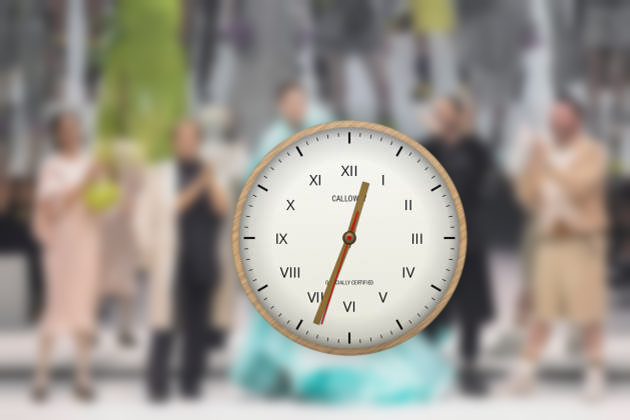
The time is {"hour": 12, "minute": 33, "second": 33}
